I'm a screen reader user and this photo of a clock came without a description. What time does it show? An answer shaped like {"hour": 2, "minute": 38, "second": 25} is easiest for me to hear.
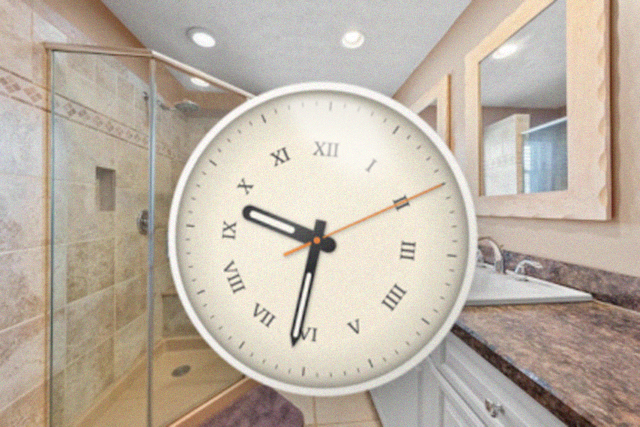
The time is {"hour": 9, "minute": 31, "second": 10}
